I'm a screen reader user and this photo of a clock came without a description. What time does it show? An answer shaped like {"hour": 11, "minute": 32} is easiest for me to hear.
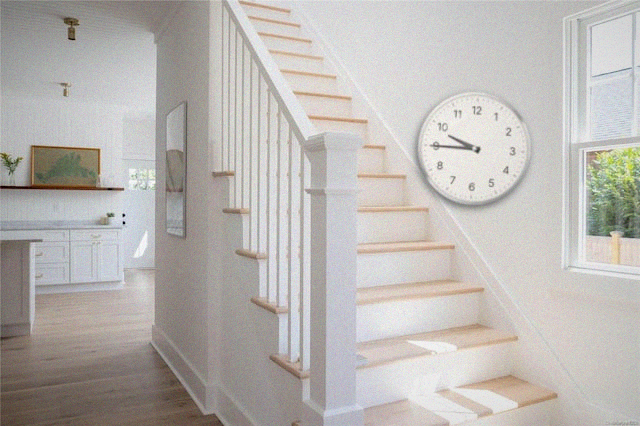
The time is {"hour": 9, "minute": 45}
